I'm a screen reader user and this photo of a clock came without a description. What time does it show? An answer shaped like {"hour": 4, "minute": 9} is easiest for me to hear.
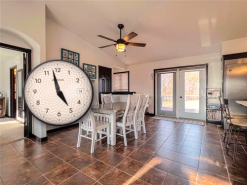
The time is {"hour": 4, "minute": 58}
